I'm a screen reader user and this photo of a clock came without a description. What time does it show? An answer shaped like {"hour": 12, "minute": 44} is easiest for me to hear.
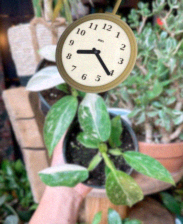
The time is {"hour": 8, "minute": 21}
